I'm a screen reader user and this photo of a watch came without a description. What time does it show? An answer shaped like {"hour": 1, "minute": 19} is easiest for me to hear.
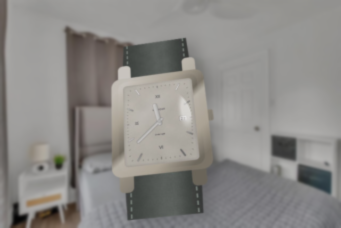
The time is {"hour": 11, "minute": 38}
